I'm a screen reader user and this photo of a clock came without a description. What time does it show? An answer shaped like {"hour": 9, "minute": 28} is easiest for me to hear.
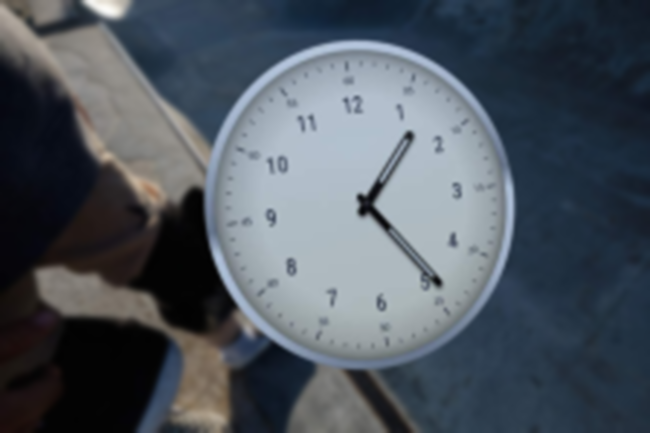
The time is {"hour": 1, "minute": 24}
